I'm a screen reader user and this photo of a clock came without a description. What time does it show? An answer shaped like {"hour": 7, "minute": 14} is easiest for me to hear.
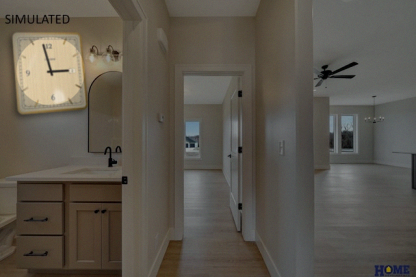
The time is {"hour": 2, "minute": 58}
